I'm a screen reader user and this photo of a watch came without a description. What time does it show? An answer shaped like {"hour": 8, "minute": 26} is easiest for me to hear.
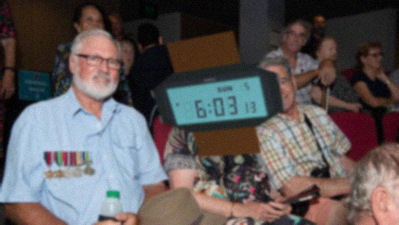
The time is {"hour": 6, "minute": 3}
